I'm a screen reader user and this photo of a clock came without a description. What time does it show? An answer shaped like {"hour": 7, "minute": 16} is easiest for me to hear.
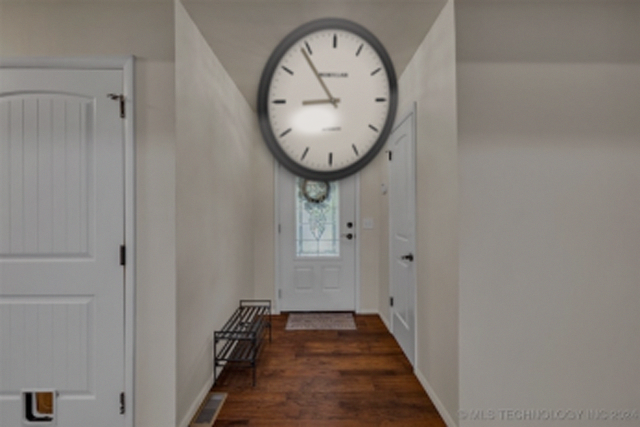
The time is {"hour": 8, "minute": 54}
